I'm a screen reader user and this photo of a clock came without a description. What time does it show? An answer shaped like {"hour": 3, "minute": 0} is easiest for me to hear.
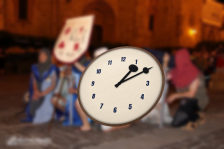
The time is {"hour": 1, "minute": 10}
